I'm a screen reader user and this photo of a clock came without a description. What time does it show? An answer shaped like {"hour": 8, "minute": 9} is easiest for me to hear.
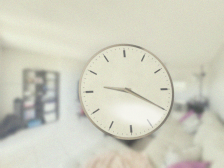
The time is {"hour": 9, "minute": 20}
